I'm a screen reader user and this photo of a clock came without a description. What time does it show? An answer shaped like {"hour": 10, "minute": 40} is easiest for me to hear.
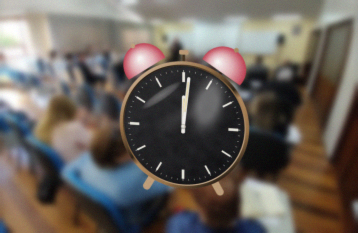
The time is {"hour": 12, "minute": 1}
